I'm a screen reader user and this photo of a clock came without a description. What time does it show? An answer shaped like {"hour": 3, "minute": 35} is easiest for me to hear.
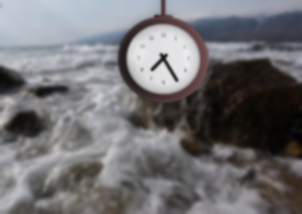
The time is {"hour": 7, "minute": 25}
